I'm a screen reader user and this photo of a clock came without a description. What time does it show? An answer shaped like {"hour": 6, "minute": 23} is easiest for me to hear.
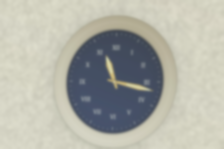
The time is {"hour": 11, "minute": 17}
